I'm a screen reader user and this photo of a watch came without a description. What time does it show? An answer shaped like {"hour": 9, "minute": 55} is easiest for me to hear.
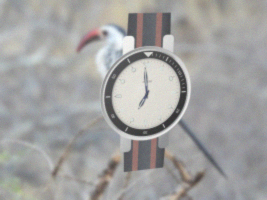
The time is {"hour": 6, "minute": 59}
